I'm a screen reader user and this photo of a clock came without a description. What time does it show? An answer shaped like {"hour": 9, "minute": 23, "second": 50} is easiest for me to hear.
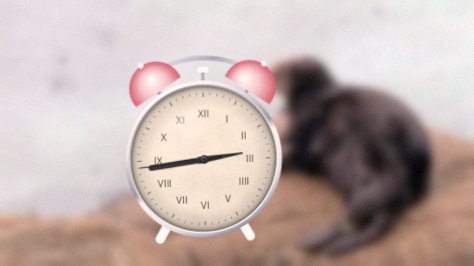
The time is {"hour": 2, "minute": 43, "second": 44}
